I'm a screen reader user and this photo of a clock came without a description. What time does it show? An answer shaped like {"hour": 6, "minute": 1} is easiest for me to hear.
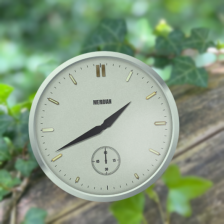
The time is {"hour": 1, "minute": 41}
